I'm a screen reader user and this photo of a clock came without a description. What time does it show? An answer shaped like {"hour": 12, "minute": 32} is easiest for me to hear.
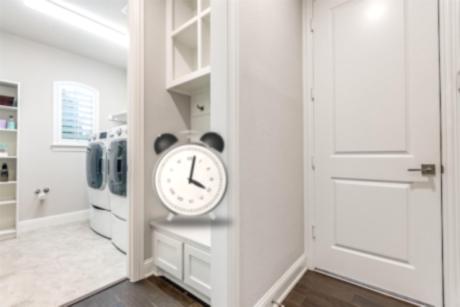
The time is {"hour": 4, "minute": 2}
